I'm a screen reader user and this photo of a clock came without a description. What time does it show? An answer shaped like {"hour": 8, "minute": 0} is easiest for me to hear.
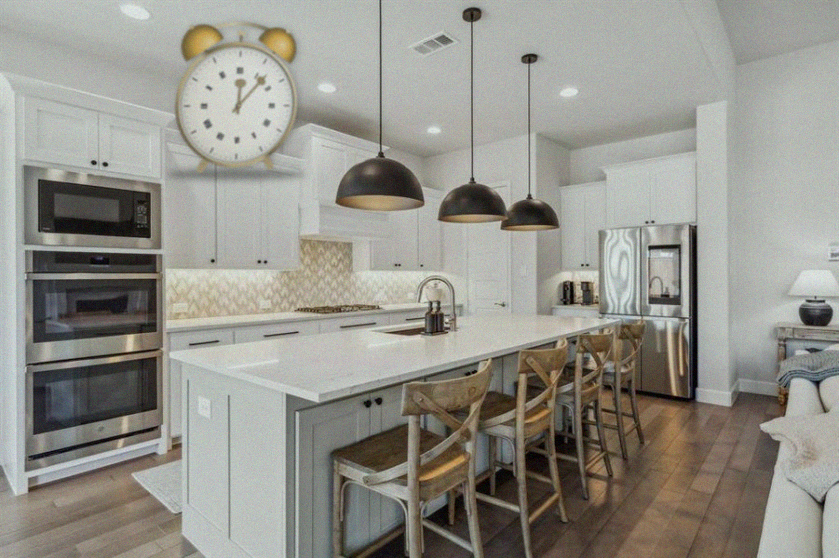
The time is {"hour": 12, "minute": 7}
